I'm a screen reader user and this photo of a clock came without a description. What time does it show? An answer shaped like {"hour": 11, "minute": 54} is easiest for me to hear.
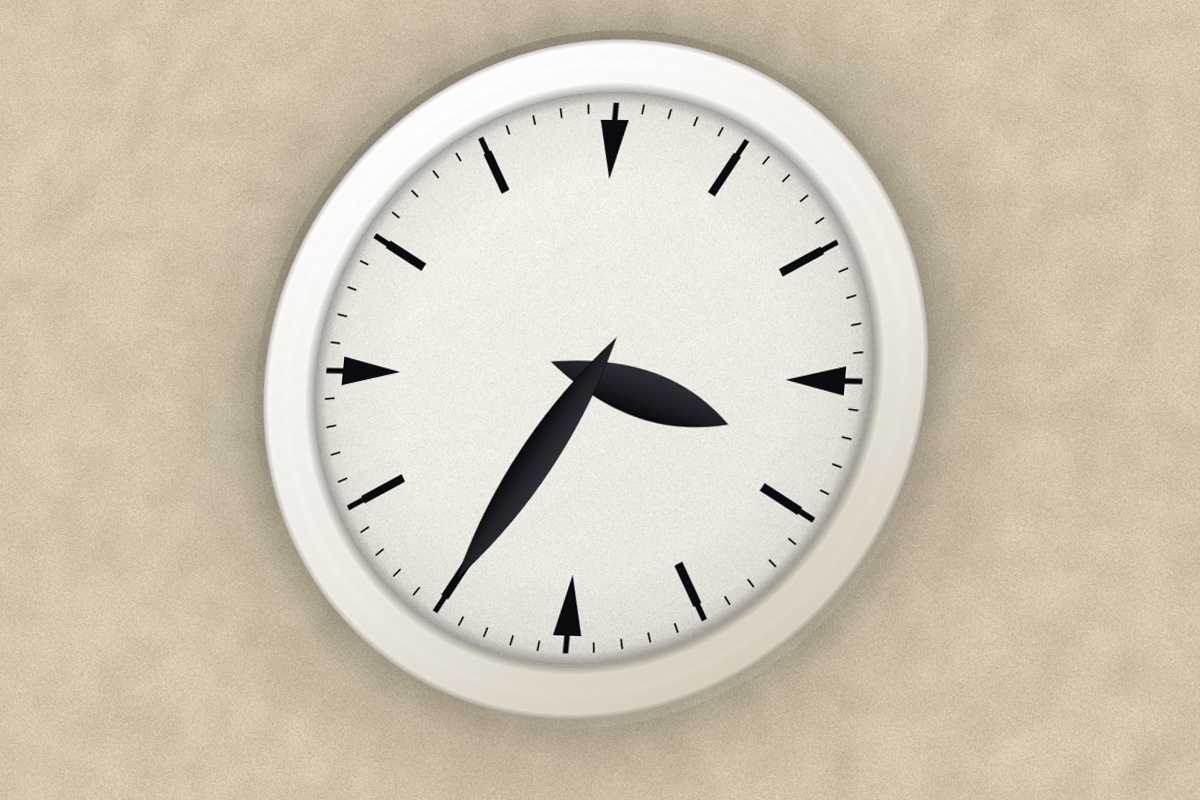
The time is {"hour": 3, "minute": 35}
